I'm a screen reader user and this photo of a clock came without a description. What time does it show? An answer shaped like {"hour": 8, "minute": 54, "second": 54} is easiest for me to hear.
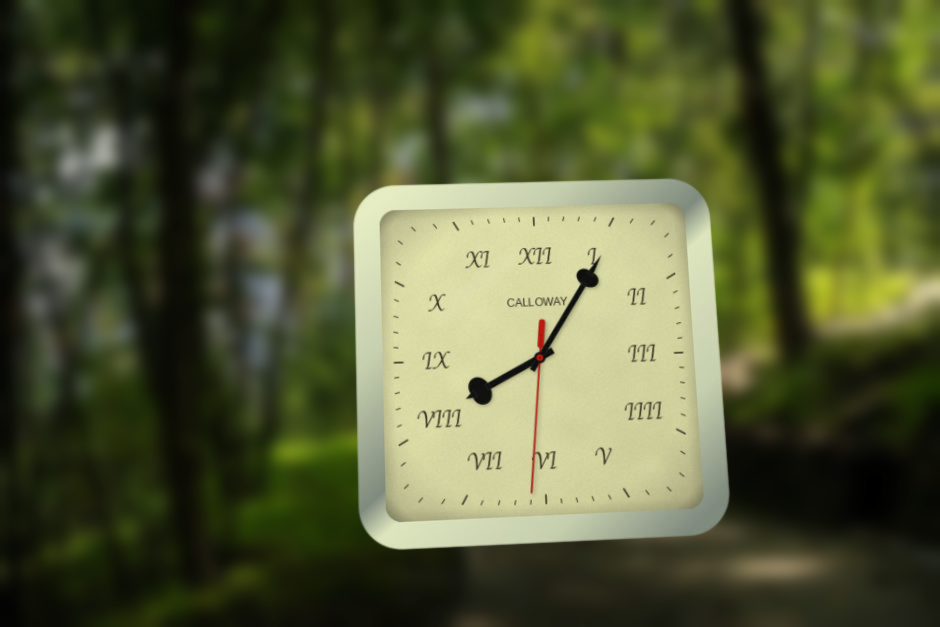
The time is {"hour": 8, "minute": 5, "second": 31}
